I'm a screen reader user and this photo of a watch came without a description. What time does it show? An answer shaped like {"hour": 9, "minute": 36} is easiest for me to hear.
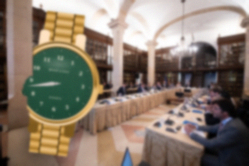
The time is {"hour": 8, "minute": 43}
